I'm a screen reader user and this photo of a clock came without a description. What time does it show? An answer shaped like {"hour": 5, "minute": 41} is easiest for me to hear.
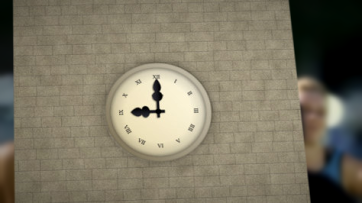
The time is {"hour": 9, "minute": 0}
